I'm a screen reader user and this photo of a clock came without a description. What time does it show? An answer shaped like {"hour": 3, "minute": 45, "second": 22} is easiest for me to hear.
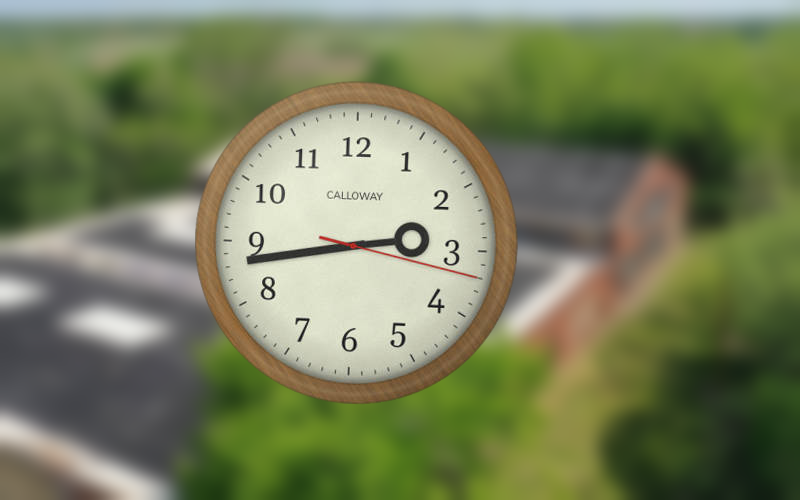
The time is {"hour": 2, "minute": 43, "second": 17}
